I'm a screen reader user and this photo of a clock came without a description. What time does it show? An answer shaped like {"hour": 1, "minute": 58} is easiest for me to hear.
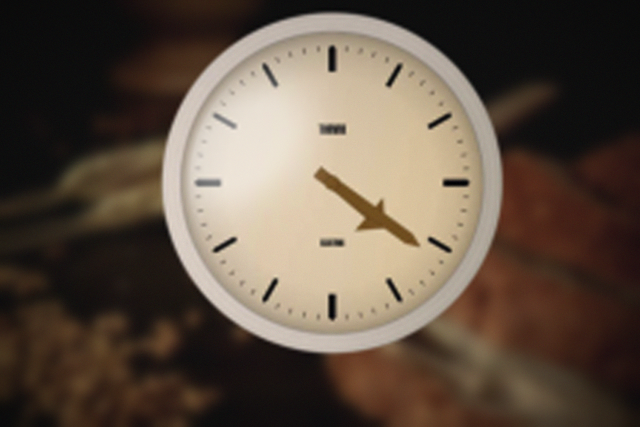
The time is {"hour": 4, "minute": 21}
